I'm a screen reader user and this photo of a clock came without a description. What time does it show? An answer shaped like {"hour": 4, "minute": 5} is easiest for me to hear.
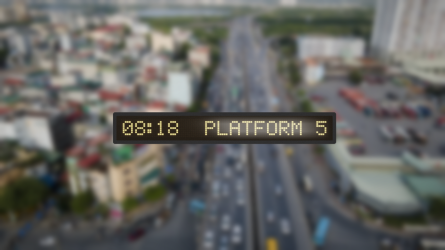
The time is {"hour": 8, "minute": 18}
